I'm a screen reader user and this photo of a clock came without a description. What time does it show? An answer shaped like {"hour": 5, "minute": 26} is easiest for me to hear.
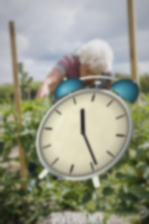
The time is {"hour": 11, "minute": 24}
